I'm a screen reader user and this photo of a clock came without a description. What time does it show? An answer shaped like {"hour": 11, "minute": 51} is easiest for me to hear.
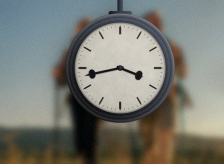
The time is {"hour": 3, "minute": 43}
